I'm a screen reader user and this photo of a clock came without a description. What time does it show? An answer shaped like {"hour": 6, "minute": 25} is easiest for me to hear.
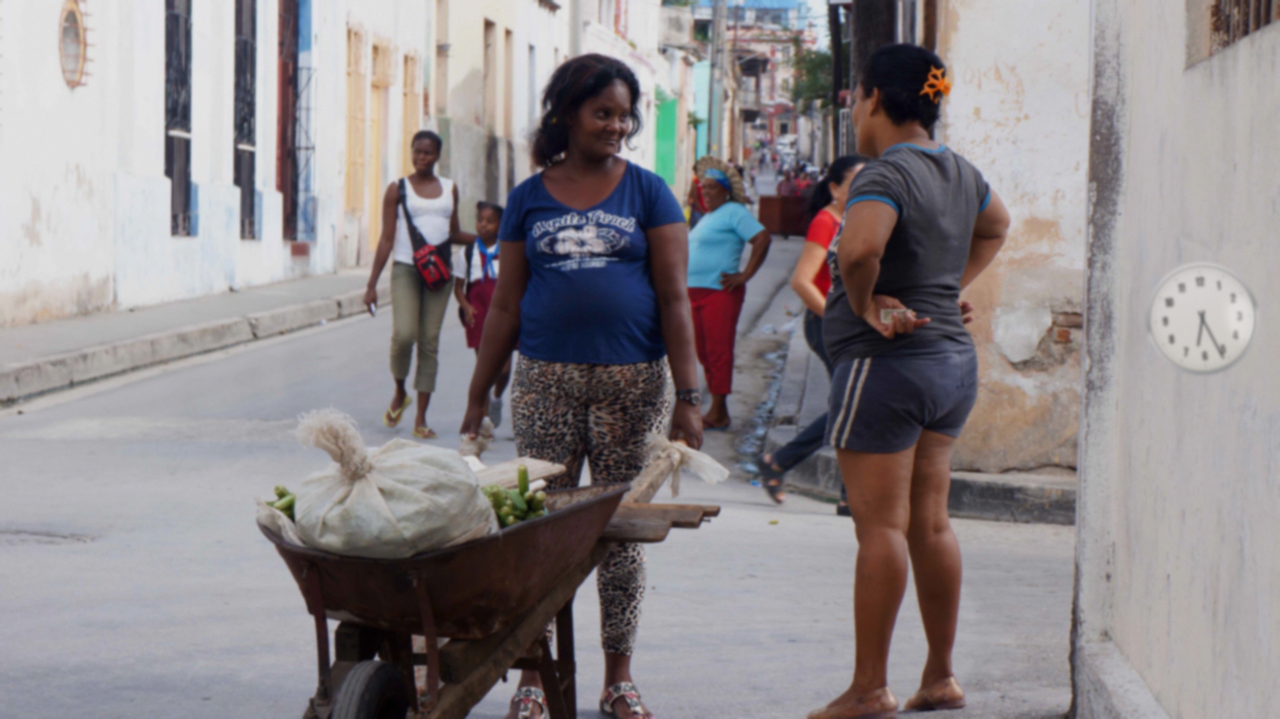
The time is {"hour": 6, "minute": 26}
